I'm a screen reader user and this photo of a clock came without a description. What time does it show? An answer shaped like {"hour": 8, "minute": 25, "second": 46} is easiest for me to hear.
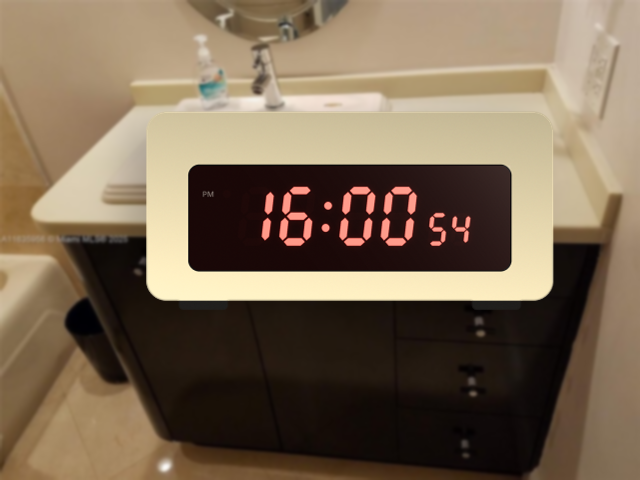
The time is {"hour": 16, "minute": 0, "second": 54}
